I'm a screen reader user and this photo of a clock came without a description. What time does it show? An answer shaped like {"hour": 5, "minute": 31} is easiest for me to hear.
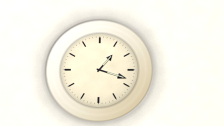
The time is {"hour": 1, "minute": 18}
